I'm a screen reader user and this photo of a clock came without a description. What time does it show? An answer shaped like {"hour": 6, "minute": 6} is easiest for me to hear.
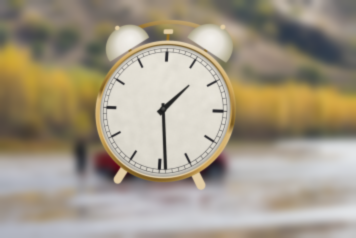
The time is {"hour": 1, "minute": 29}
